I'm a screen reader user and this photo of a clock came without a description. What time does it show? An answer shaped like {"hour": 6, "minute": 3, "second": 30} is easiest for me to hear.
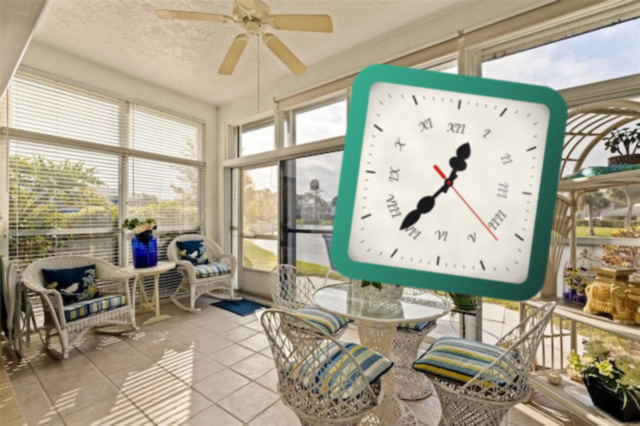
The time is {"hour": 12, "minute": 36, "second": 22}
